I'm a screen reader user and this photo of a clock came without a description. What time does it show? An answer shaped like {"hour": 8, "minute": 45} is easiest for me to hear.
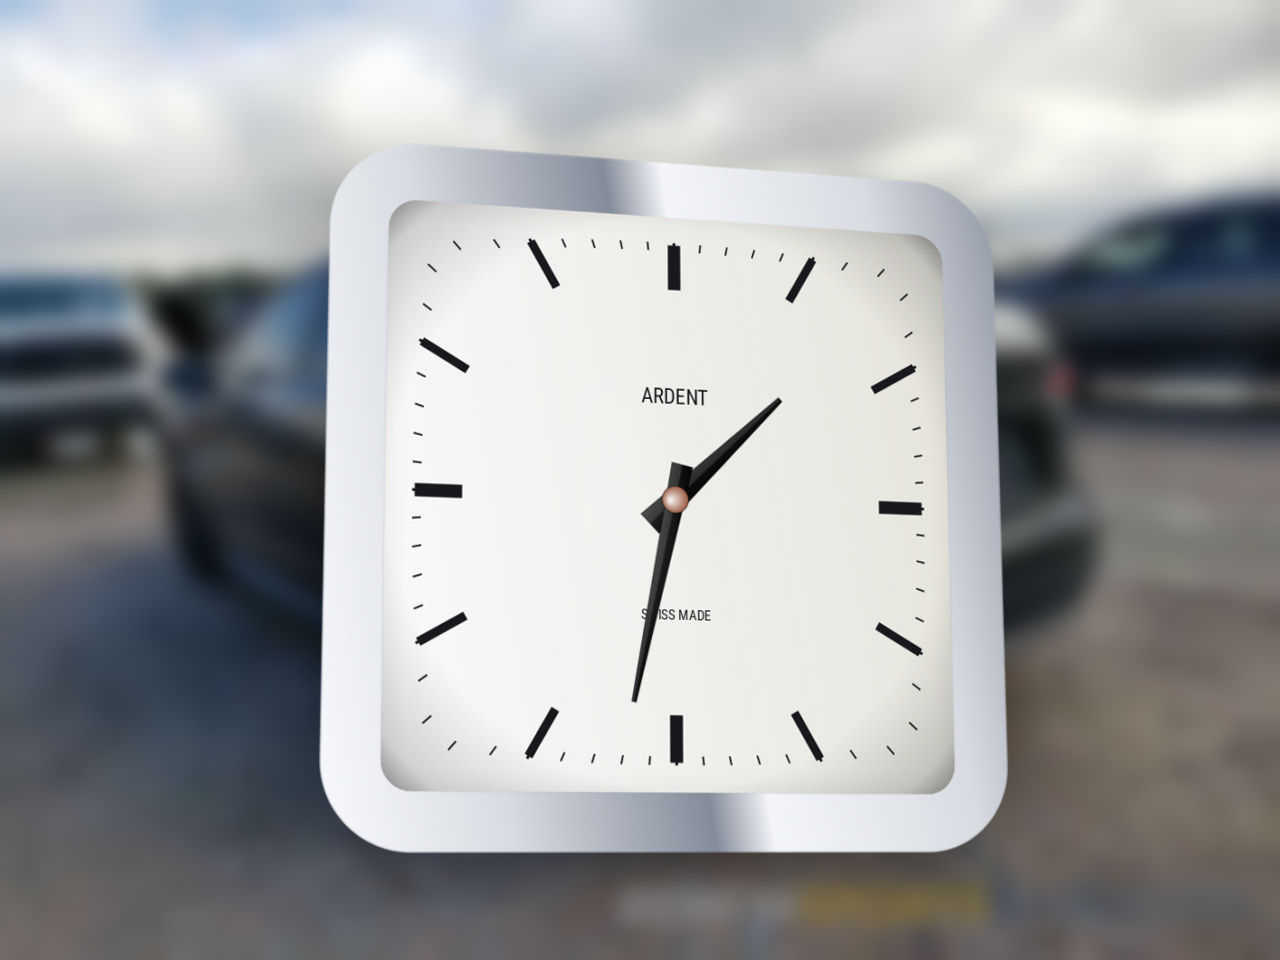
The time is {"hour": 1, "minute": 32}
